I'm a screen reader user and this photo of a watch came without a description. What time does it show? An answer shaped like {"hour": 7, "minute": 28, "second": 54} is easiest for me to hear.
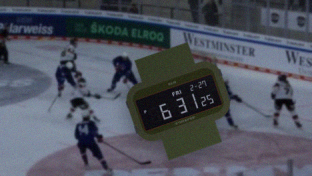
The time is {"hour": 6, "minute": 31, "second": 25}
